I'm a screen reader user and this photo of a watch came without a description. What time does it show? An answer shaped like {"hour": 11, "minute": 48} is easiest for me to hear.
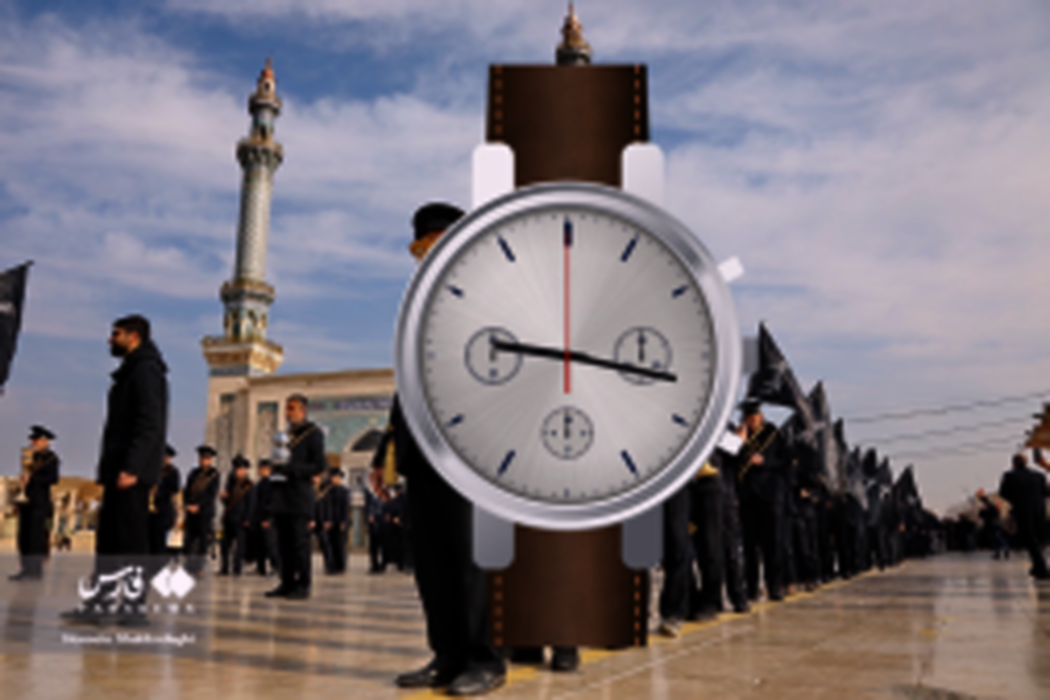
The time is {"hour": 9, "minute": 17}
